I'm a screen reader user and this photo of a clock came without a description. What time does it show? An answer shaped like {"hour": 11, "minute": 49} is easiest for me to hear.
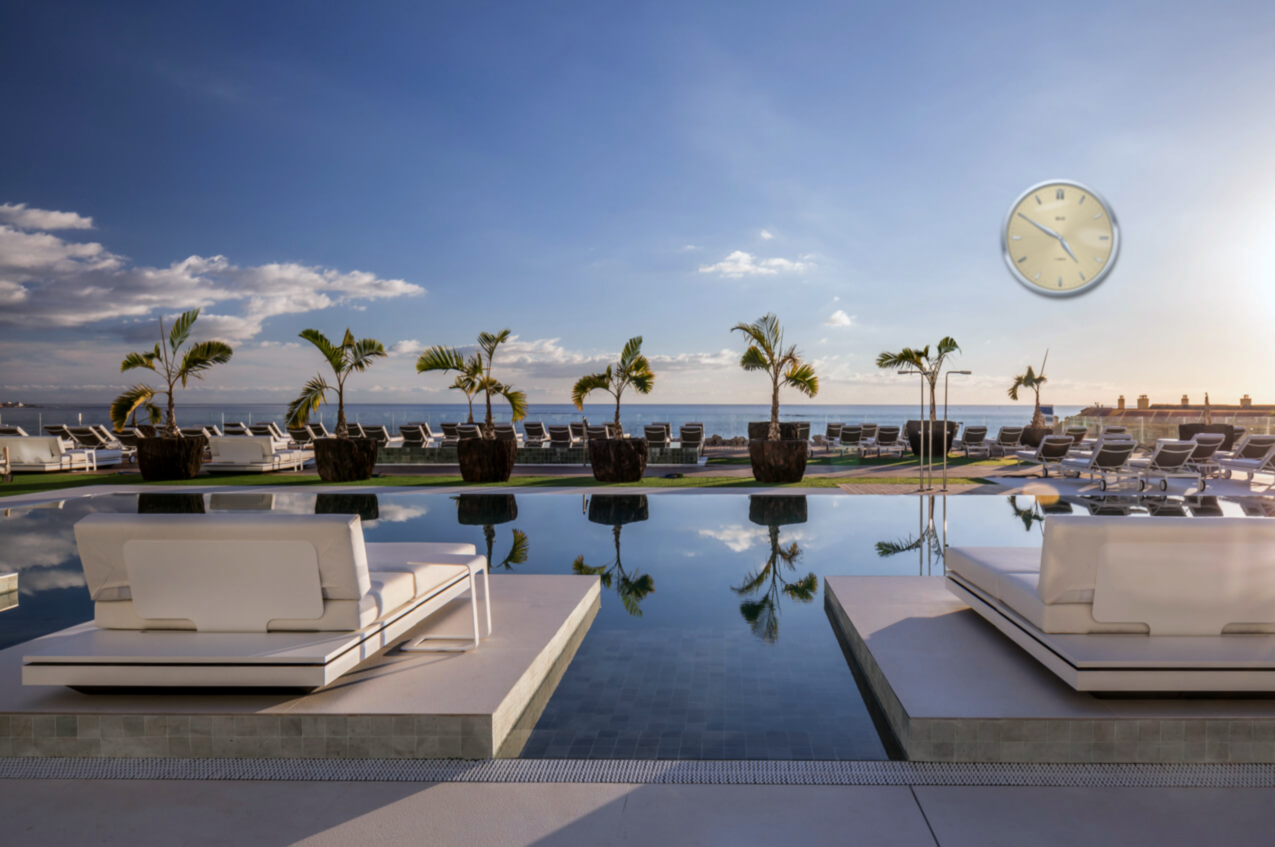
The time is {"hour": 4, "minute": 50}
